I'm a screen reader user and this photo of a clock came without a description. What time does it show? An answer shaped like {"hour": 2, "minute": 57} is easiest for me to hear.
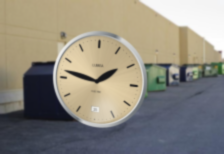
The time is {"hour": 1, "minute": 47}
